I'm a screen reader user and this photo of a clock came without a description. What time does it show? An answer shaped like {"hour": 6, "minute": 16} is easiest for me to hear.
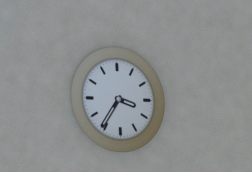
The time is {"hour": 3, "minute": 36}
